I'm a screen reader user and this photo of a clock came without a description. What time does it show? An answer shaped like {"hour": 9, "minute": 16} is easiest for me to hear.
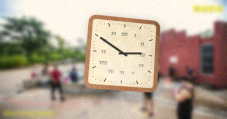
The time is {"hour": 2, "minute": 50}
